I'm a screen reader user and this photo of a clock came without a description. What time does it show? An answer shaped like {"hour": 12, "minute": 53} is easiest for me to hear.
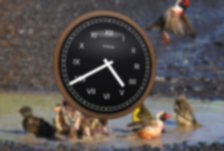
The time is {"hour": 4, "minute": 40}
